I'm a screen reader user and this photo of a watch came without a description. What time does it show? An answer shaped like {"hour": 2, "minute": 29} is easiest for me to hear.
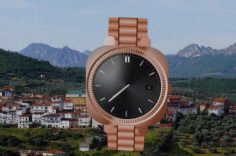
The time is {"hour": 7, "minute": 38}
